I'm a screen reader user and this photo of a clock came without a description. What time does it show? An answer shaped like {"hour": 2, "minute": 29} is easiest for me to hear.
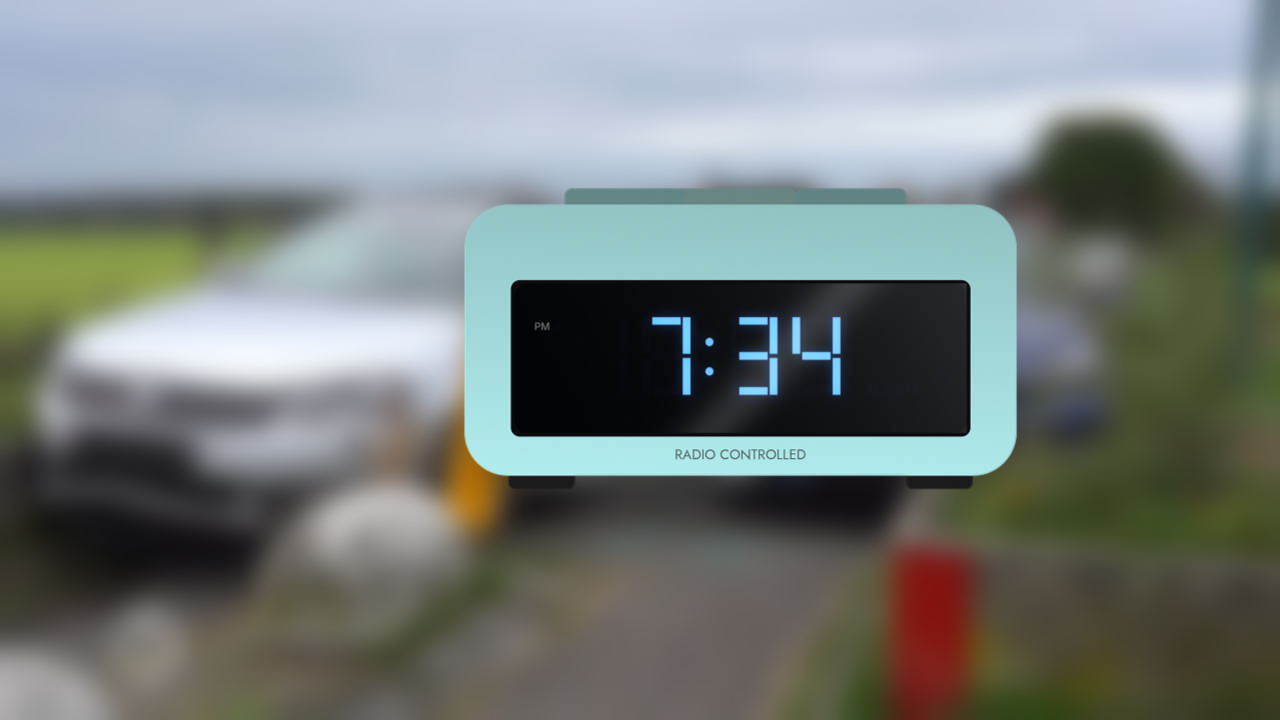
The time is {"hour": 7, "minute": 34}
